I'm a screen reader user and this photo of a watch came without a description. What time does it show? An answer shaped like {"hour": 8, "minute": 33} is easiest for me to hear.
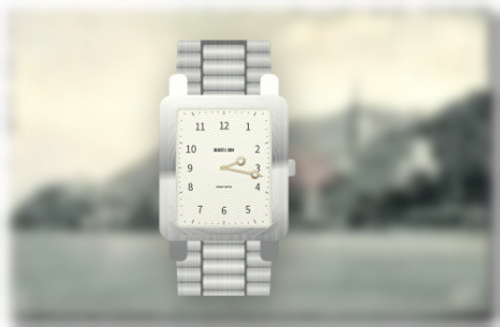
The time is {"hour": 2, "minute": 17}
